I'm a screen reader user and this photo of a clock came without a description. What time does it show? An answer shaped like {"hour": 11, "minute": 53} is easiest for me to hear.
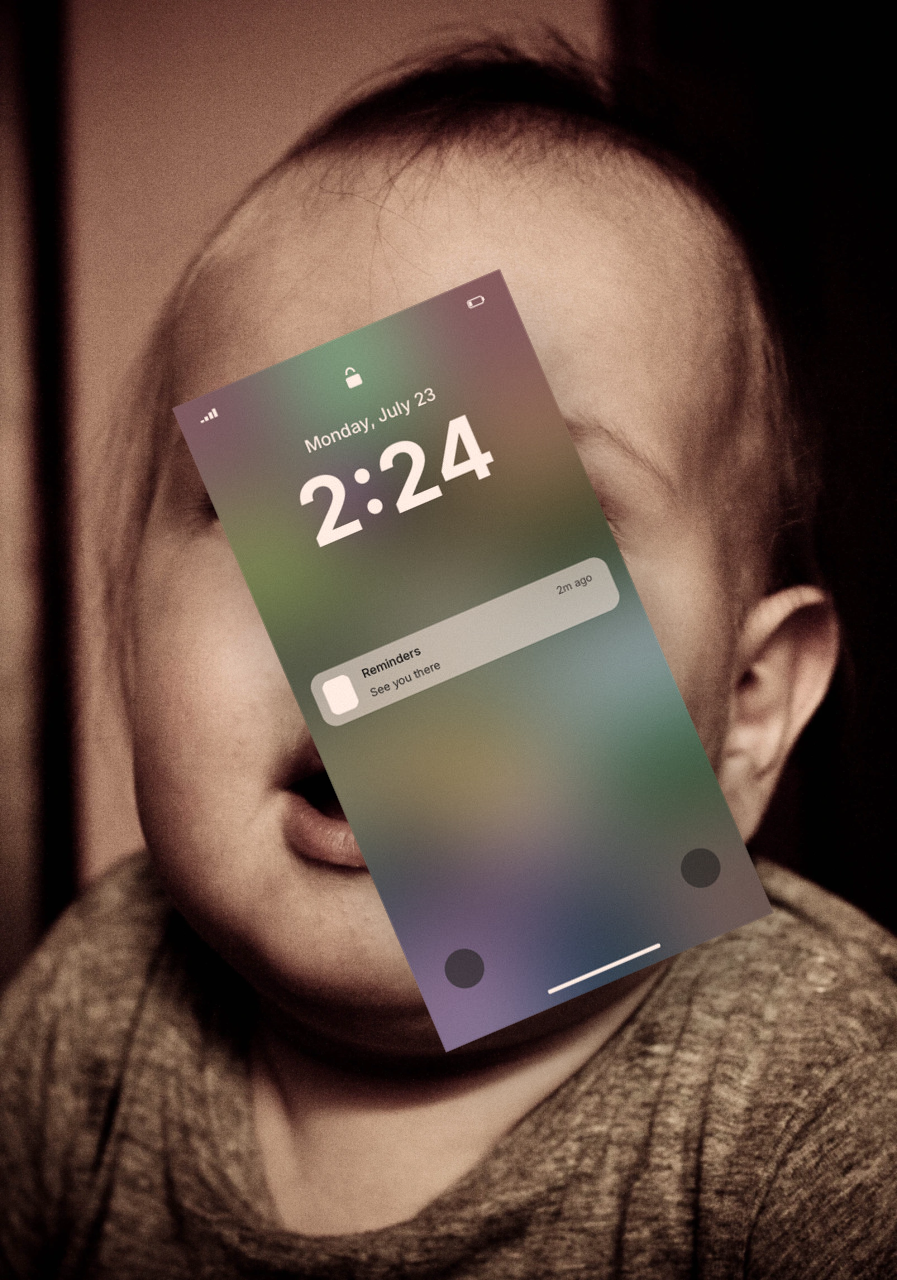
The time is {"hour": 2, "minute": 24}
